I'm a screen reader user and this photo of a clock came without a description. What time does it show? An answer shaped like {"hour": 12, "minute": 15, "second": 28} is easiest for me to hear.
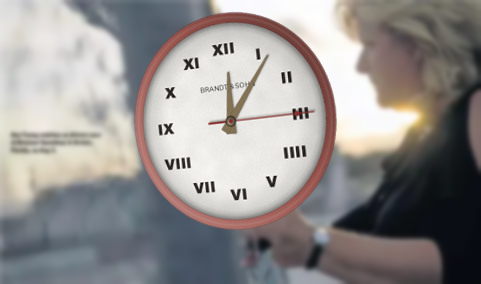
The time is {"hour": 12, "minute": 6, "second": 15}
